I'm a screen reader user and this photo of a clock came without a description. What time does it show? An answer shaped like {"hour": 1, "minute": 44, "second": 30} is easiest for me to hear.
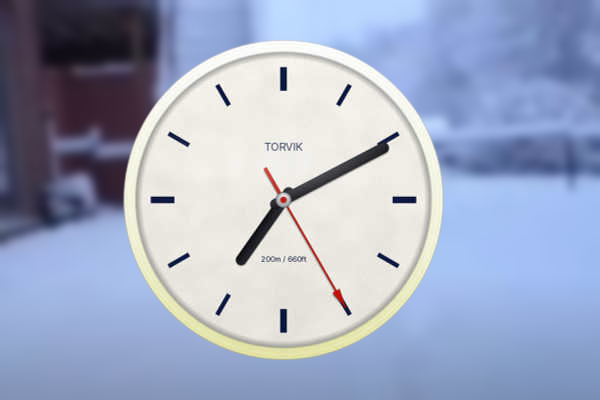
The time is {"hour": 7, "minute": 10, "second": 25}
